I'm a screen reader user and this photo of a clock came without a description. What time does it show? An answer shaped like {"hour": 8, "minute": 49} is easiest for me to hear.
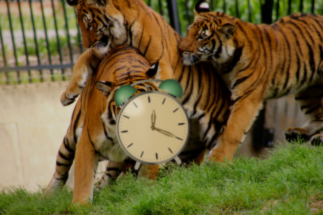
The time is {"hour": 12, "minute": 20}
